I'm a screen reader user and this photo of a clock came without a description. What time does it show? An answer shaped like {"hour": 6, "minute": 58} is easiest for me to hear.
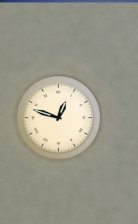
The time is {"hour": 12, "minute": 48}
